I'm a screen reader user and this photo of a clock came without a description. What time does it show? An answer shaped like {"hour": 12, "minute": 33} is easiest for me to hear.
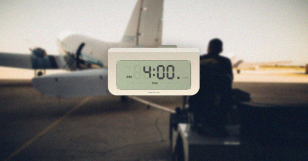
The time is {"hour": 4, "minute": 0}
